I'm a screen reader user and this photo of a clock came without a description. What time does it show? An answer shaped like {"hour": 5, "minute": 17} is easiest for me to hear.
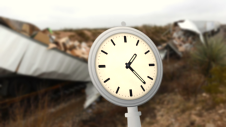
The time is {"hour": 1, "minute": 23}
